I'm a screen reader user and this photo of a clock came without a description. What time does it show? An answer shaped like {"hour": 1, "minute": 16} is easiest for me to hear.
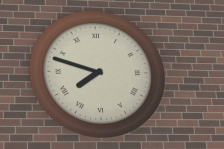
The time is {"hour": 7, "minute": 48}
